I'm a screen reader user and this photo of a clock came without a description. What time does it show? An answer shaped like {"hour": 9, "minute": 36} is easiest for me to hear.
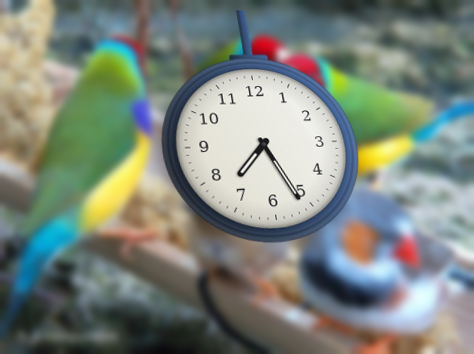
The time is {"hour": 7, "minute": 26}
